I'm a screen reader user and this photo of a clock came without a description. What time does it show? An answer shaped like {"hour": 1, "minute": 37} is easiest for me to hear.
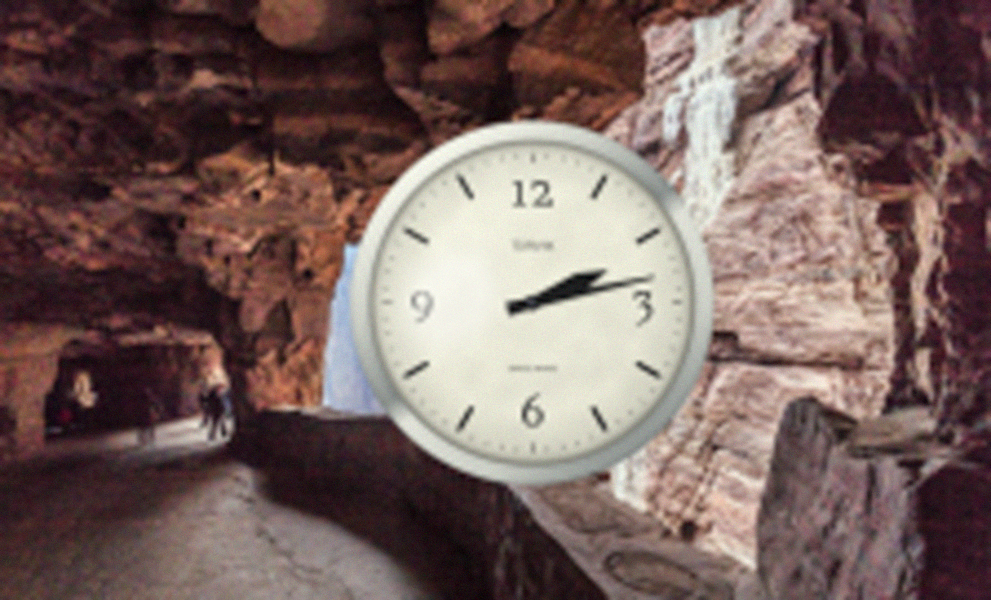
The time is {"hour": 2, "minute": 13}
